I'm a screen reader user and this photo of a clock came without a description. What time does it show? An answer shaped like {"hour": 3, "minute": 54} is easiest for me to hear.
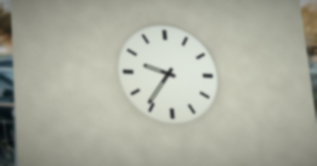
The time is {"hour": 9, "minute": 36}
